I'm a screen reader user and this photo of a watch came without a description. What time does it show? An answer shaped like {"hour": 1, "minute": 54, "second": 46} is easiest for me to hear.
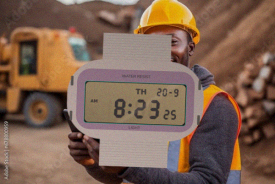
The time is {"hour": 8, "minute": 23, "second": 25}
